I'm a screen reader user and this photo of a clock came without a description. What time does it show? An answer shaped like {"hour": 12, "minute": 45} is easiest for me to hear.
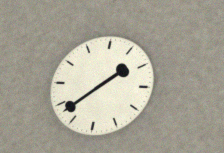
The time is {"hour": 1, "minute": 38}
